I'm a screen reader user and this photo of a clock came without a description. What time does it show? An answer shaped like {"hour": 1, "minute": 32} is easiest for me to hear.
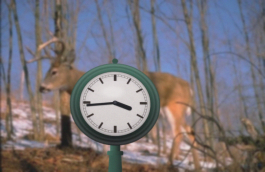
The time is {"hour": 3, "minute": 44}
